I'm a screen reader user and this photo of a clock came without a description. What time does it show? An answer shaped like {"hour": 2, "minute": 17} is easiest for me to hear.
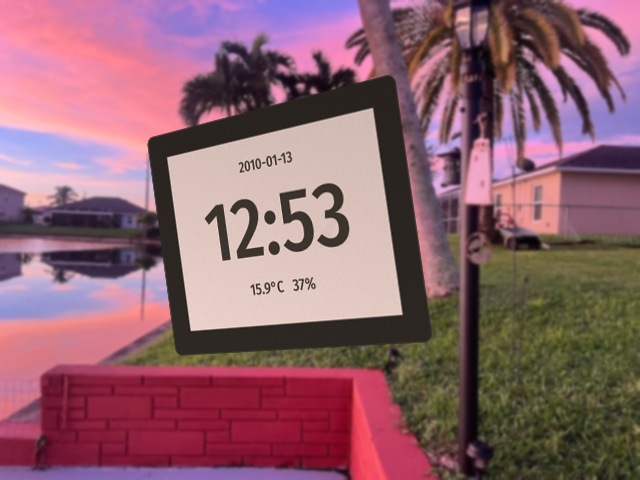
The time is {"hour": 12, "minute": 53}
